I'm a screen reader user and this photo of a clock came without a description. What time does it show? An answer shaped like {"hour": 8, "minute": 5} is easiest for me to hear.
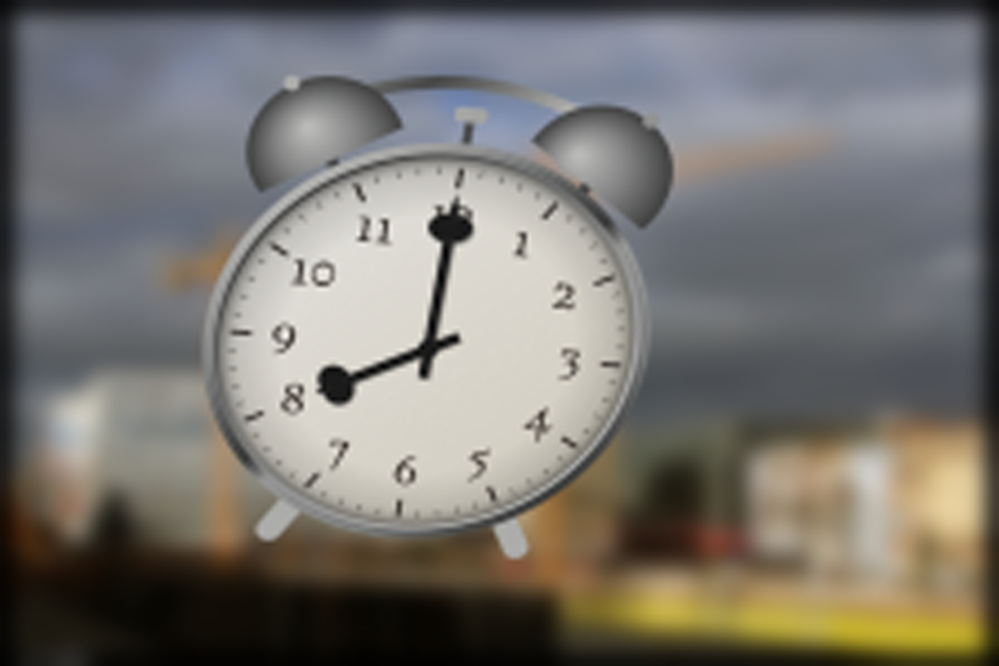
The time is {"hour": 8, "minute": 0}
